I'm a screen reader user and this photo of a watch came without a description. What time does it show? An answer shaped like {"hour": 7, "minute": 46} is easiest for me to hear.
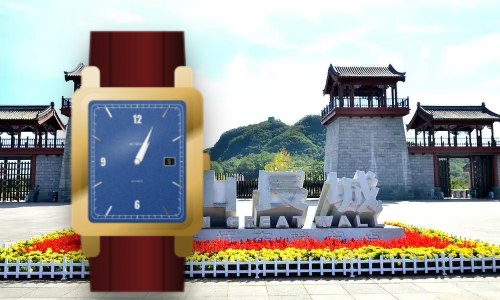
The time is {"hour": 1, "minute": 4}
